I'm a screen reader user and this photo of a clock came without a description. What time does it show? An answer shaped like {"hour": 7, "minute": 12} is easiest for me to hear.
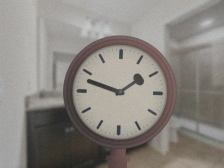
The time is {"hour": 1, "minute": 48}
